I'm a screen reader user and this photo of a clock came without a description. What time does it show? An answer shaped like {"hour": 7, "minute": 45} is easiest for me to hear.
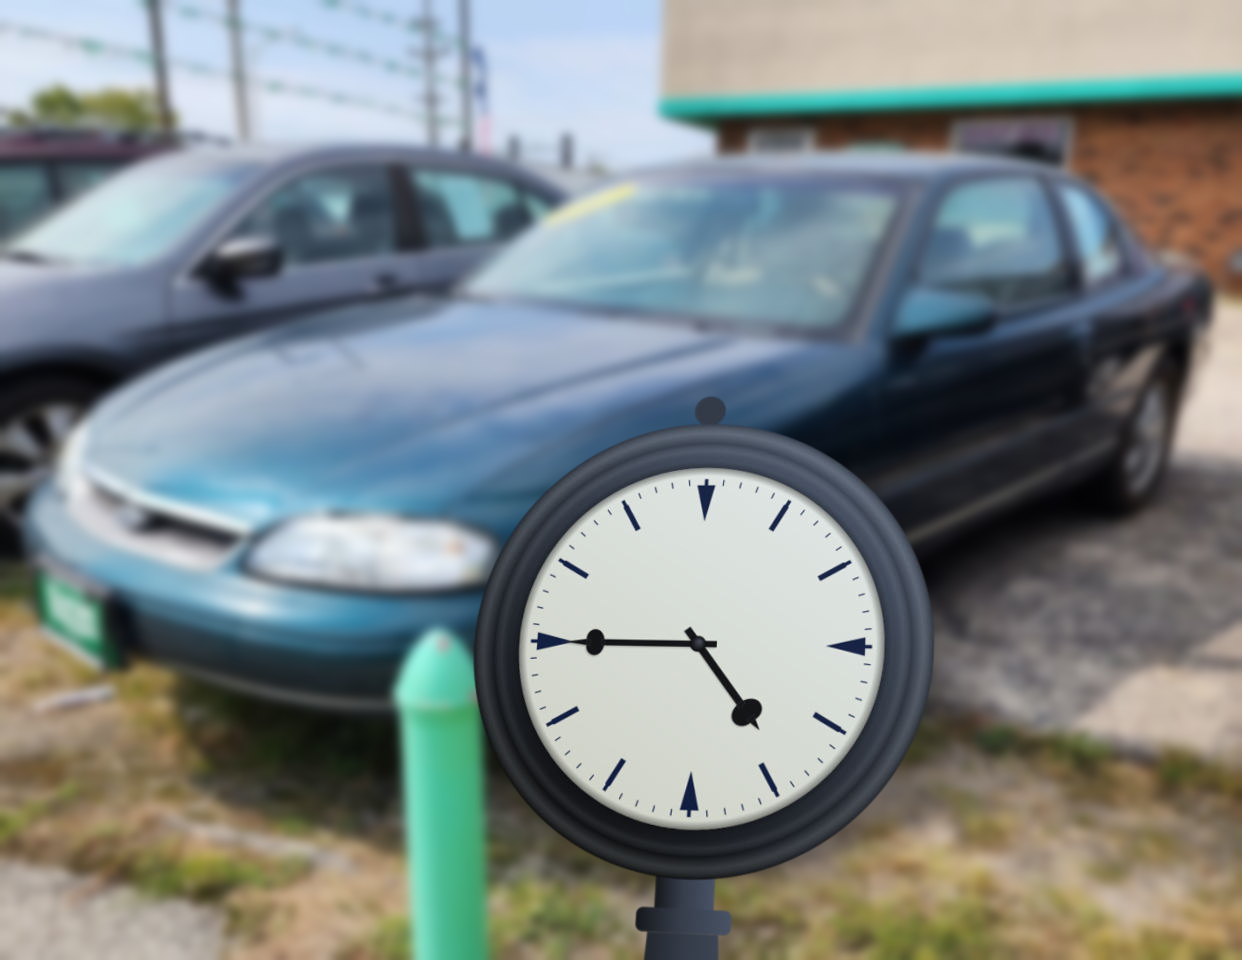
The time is {"hour": 4, "minute": 45}
